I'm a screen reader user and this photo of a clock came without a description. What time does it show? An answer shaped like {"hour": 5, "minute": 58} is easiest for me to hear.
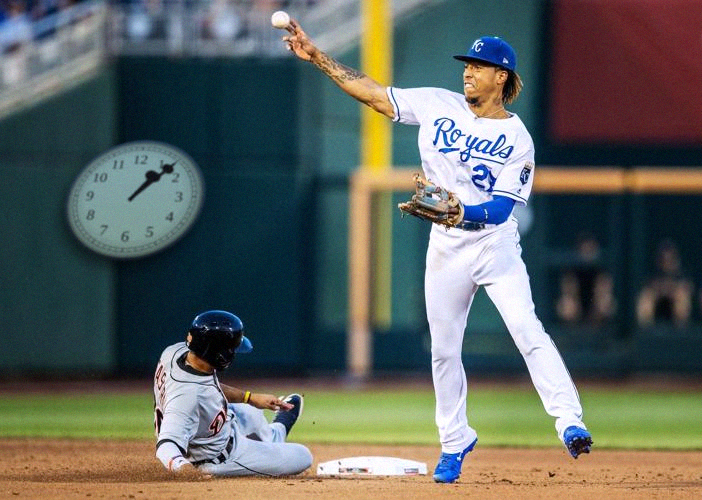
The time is {"hour": 1, "minute": 7}
